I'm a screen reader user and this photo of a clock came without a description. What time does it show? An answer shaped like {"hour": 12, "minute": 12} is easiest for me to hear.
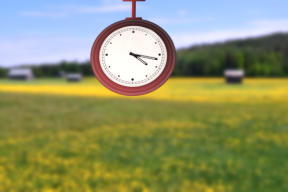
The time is {"hour": 4, "minute": 17}
